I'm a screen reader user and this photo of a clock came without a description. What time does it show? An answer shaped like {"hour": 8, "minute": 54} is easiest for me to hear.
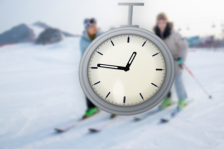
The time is {"hour": 12, "minute": 46}
